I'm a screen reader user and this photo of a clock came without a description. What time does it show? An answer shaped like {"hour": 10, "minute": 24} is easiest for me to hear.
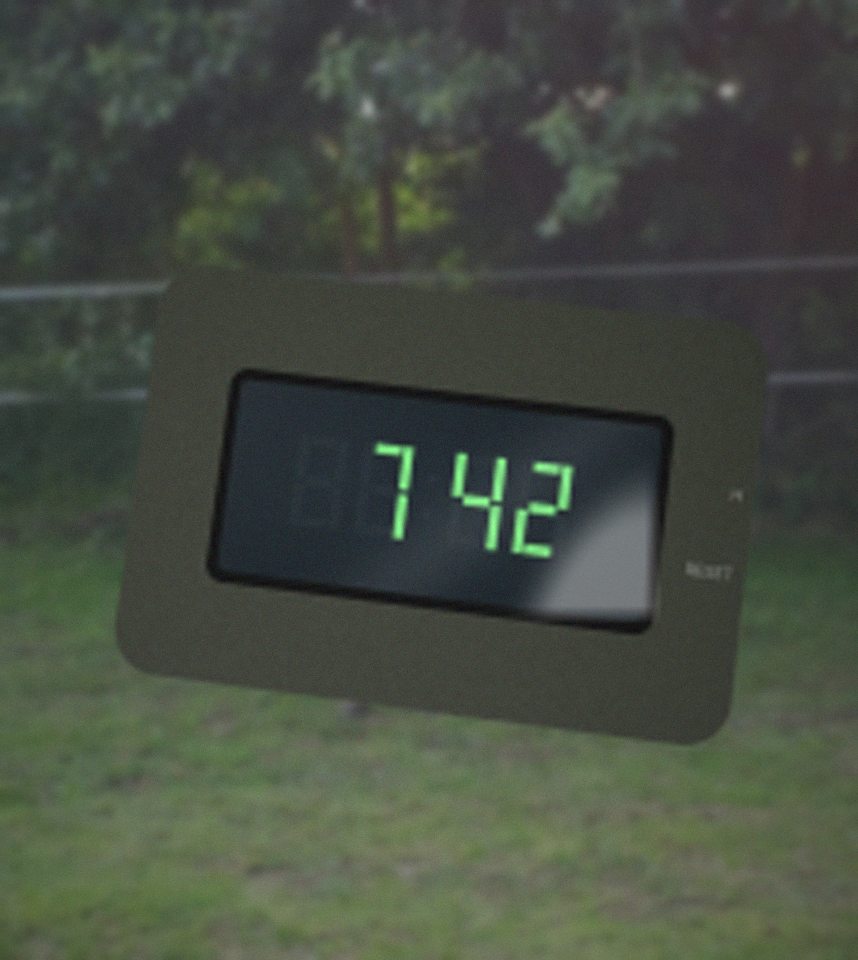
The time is {"hour": 7, "minute": 42}
